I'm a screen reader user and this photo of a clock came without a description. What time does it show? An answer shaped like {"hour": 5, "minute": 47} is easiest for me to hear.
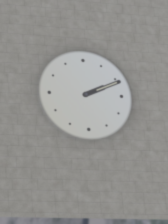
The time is {"hour": 2, "minute": 11}
